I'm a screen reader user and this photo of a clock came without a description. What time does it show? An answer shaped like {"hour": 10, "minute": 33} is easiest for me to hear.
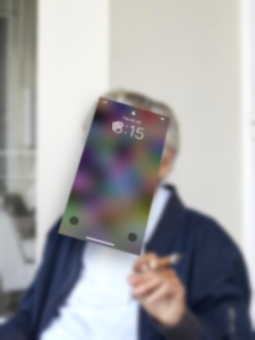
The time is {"hour": 3, "minute": 15}
